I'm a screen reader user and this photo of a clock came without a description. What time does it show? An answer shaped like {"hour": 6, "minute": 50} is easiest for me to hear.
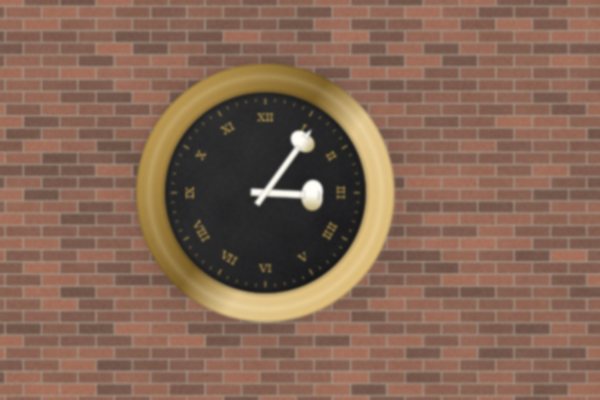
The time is {"hour": 3, "minute": 6}
